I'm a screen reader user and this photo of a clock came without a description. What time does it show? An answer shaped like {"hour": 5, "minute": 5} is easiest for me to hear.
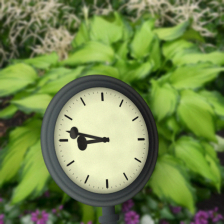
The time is {"hour": 8, "minute": 47}
